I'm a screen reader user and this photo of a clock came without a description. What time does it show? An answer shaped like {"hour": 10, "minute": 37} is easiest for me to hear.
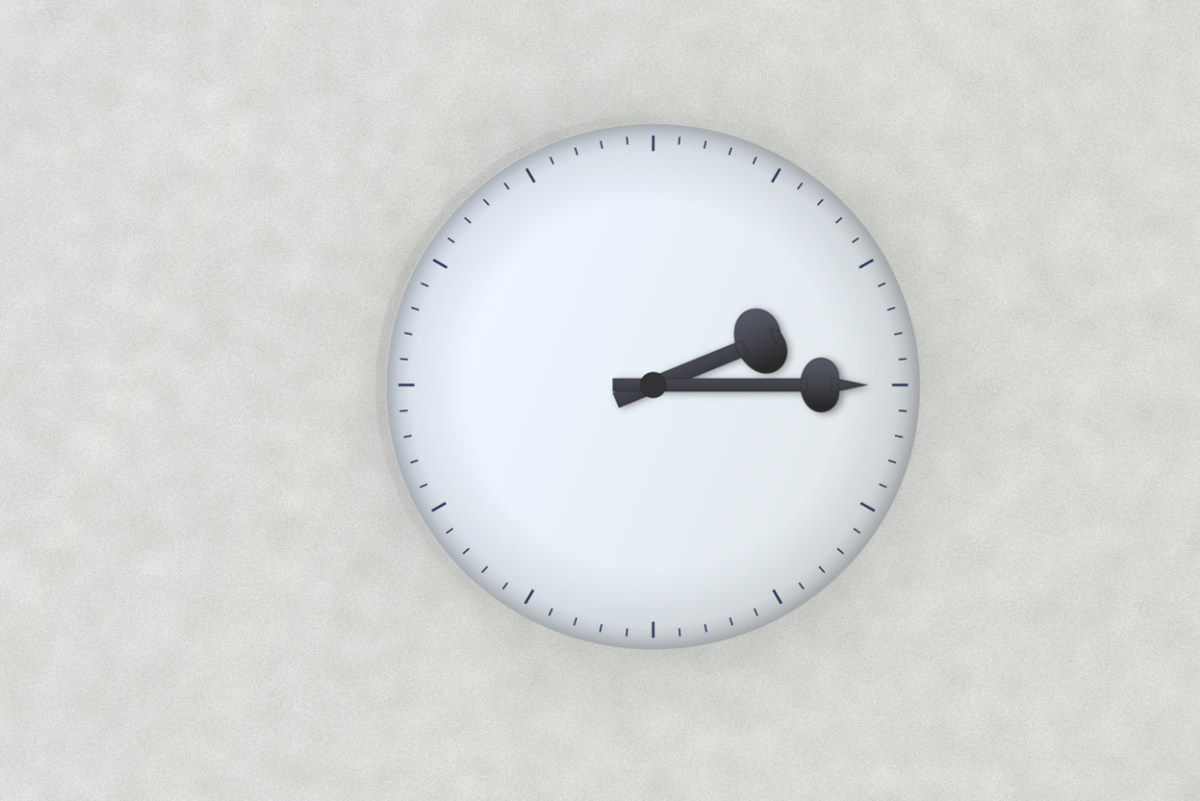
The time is {"hour": 2, "minute": 15}
